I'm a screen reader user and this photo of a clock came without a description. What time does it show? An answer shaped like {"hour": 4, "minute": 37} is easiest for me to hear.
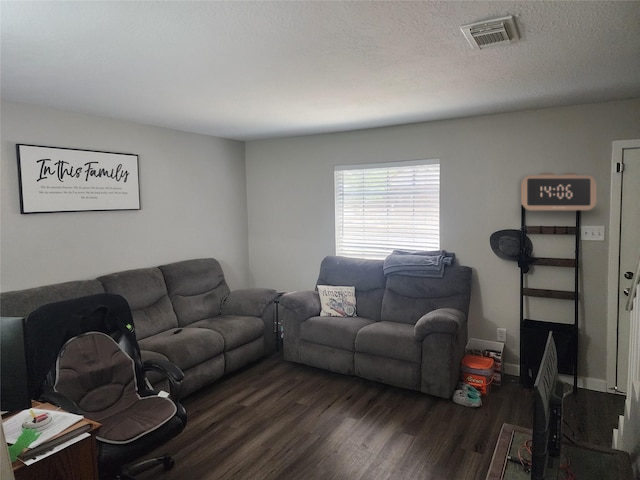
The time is {"hour": 14, "minute": 6}
